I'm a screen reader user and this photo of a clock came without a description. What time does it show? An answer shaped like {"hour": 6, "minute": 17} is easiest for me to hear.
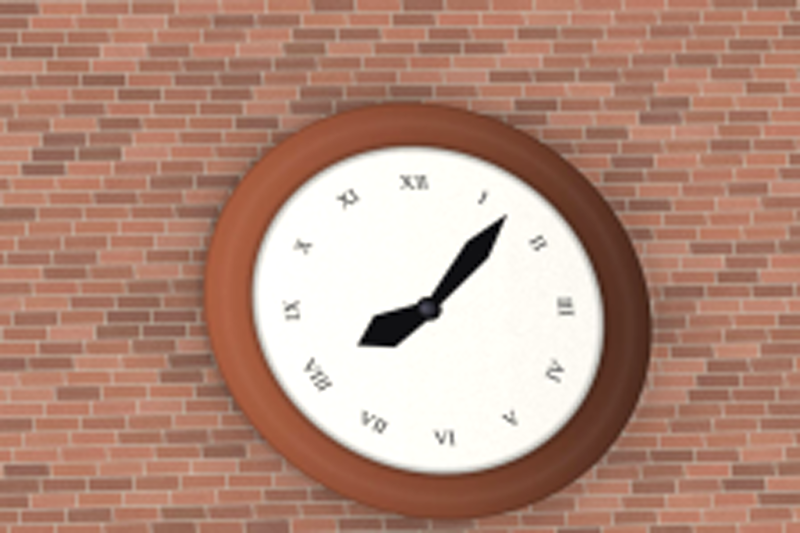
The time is {"hour": 8, "minute": 7}
